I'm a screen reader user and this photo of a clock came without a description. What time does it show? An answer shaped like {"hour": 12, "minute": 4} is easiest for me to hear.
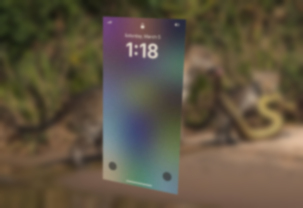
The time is {"hour": 1, "minute": 18}
